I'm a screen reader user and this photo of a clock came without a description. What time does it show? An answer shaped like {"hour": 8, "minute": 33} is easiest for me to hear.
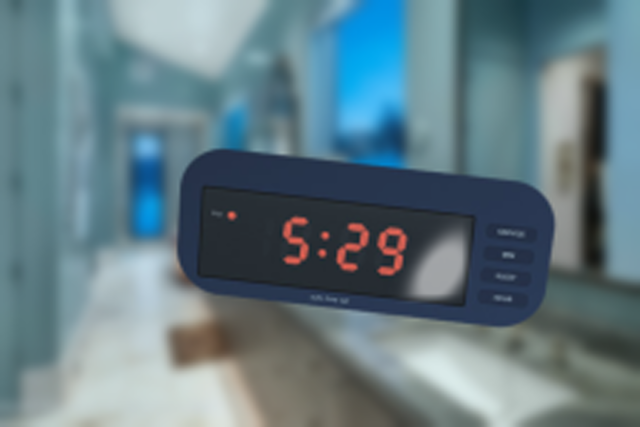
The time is {"hour": 5, "minute": 29}
